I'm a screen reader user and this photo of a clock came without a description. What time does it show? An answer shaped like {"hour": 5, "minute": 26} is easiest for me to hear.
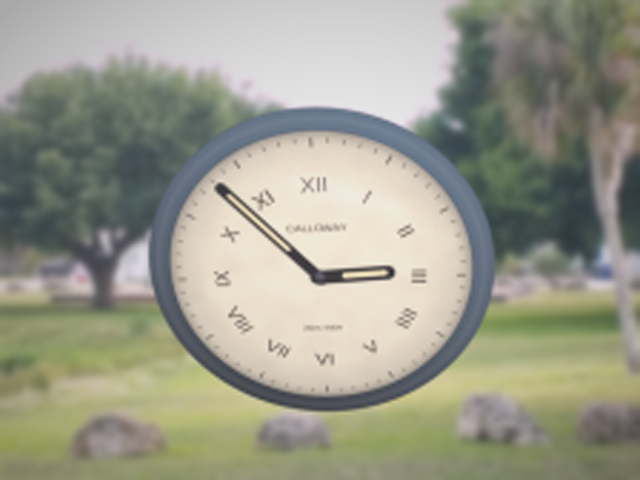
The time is {"hour": 2, "minute": 53}
